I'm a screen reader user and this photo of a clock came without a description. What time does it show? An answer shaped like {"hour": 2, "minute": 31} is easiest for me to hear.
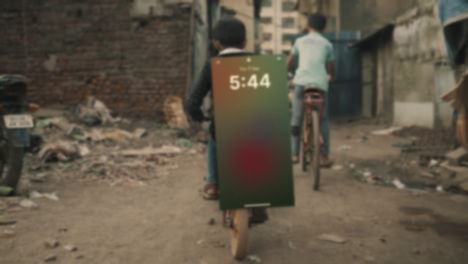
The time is {"hour": 5, "minute": 44}
